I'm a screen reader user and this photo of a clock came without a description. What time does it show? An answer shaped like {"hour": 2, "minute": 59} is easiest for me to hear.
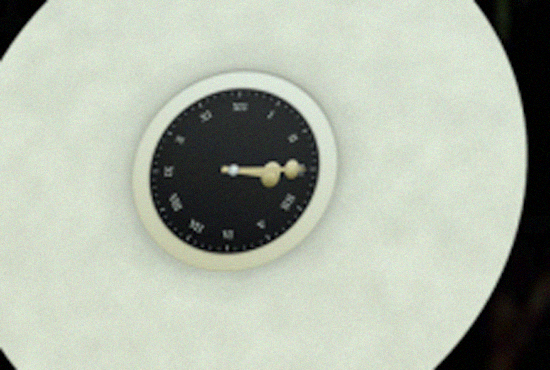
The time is {"hour": 3, "minute": 15}
